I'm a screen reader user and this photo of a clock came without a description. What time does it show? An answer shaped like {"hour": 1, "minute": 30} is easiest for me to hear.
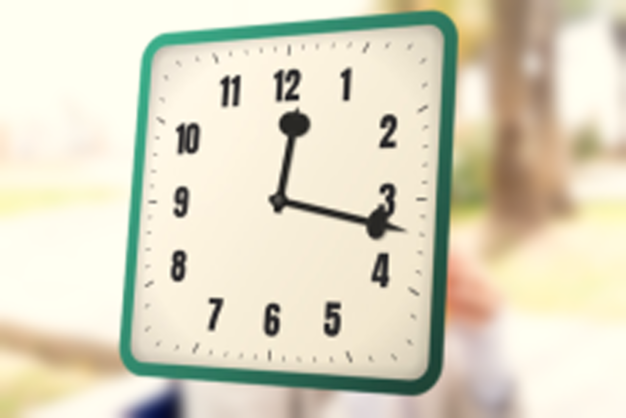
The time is {"hour": 12, "minute": 17}
